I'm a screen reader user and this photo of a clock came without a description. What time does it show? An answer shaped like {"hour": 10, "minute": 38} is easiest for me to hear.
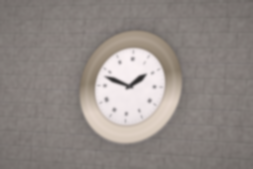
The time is {"hour": 1, "minute": 48}
